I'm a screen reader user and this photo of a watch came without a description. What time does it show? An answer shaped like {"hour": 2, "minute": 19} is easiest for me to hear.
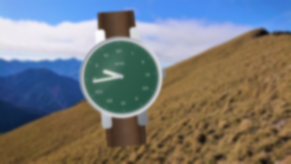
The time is {"hour": 9, "minute": 44}
